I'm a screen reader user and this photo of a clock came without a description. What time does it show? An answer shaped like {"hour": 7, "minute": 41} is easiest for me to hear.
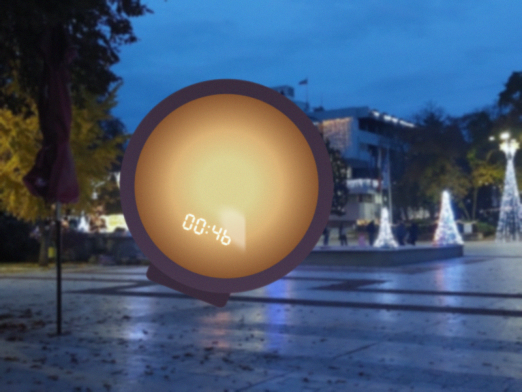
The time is {"hour": 0, "minute": 46}
